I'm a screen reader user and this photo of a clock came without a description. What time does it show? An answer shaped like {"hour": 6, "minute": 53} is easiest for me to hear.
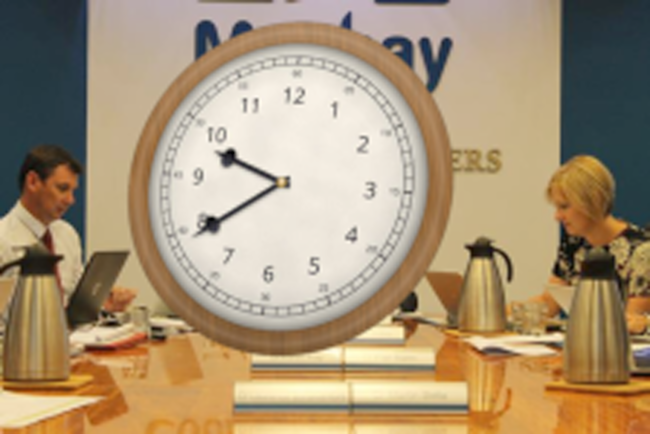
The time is {"hour": 9, "minute": 39}
